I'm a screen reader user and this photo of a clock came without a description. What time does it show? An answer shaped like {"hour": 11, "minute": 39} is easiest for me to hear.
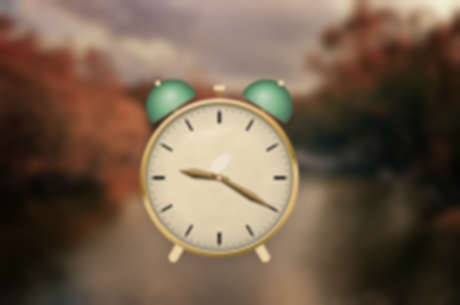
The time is {"hour": 9, "minute": 20}
